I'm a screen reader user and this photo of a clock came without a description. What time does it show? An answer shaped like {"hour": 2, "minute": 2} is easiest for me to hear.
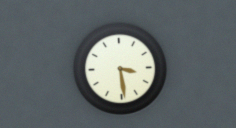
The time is {"hour": 3, "minute": 29}
